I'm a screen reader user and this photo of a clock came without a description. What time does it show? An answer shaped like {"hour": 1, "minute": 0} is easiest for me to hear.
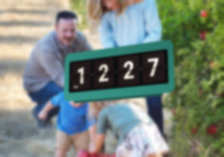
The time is {"hour": 12, "minute": 27}
